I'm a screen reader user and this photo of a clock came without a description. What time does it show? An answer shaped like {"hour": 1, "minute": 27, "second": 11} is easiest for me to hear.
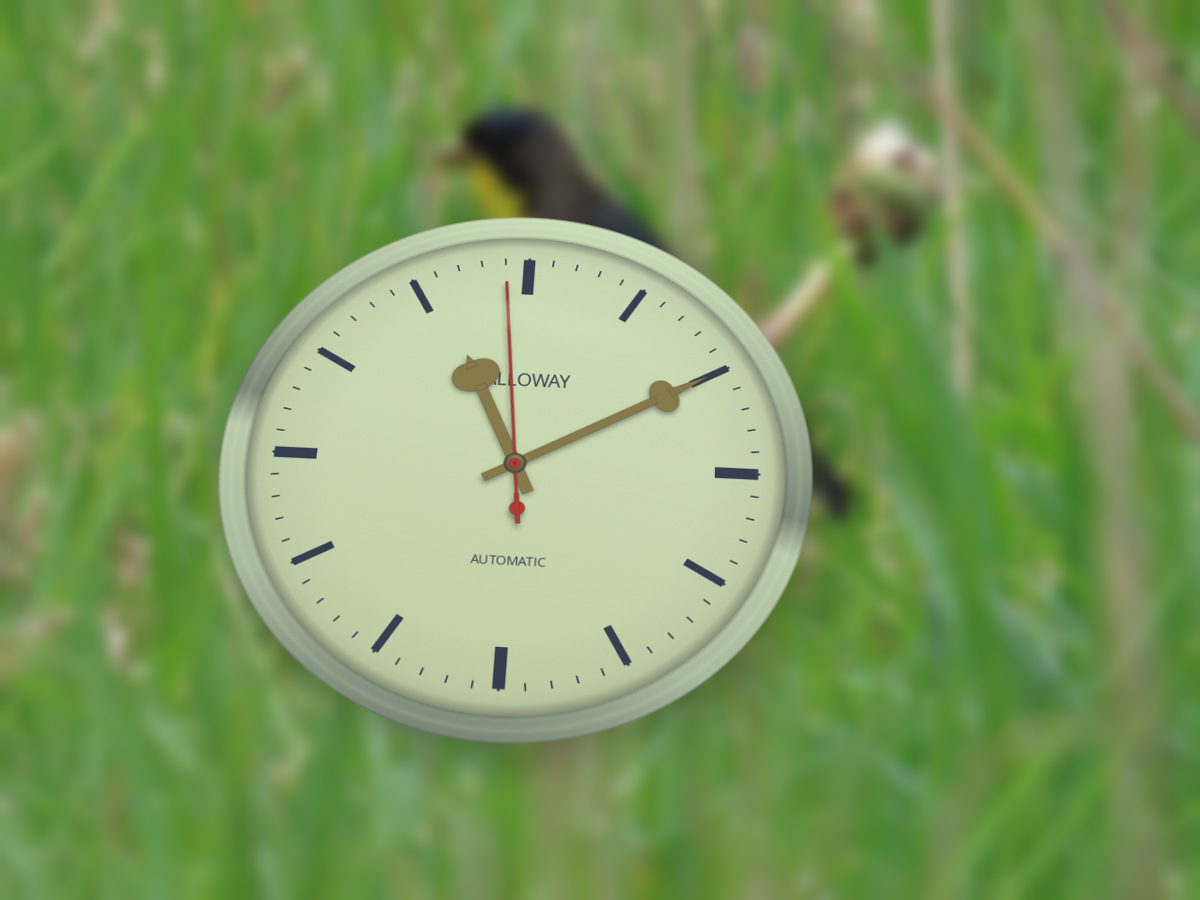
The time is {"hour": 11, "minute": 9, "second": 59}
